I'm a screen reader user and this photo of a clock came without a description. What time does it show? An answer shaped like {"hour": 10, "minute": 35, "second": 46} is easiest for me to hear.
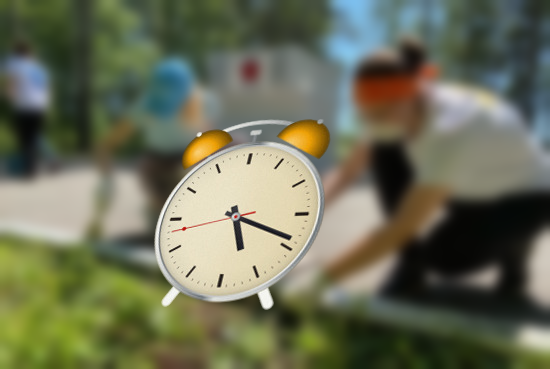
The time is {"hour": 5, "minute": 18, "second": 43}
